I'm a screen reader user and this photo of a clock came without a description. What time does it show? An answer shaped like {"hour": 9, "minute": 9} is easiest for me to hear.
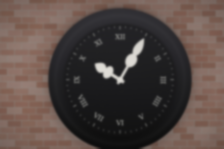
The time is {"hour": 10, "minute": 5}
